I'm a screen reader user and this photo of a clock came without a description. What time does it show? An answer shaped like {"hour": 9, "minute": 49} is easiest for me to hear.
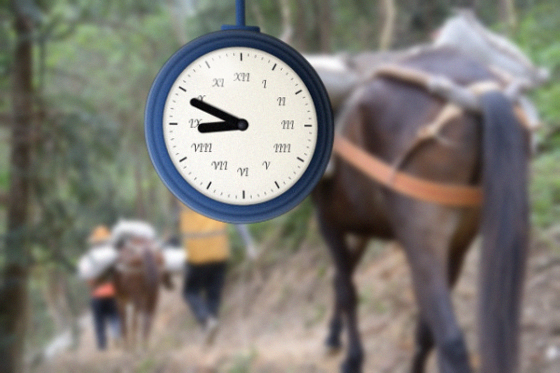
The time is {"hour": 8, "minute": 49}
